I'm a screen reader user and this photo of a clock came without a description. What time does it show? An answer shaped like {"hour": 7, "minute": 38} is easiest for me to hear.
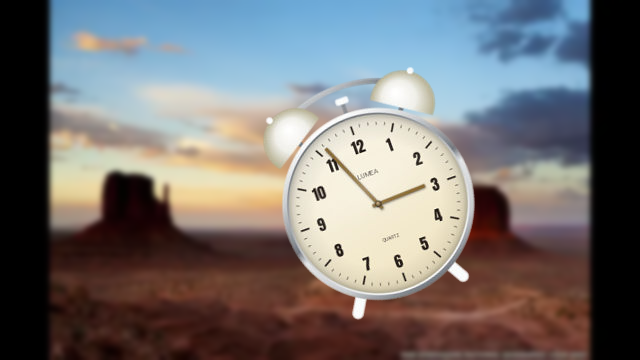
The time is {"hour": 2, "minute": 56}
